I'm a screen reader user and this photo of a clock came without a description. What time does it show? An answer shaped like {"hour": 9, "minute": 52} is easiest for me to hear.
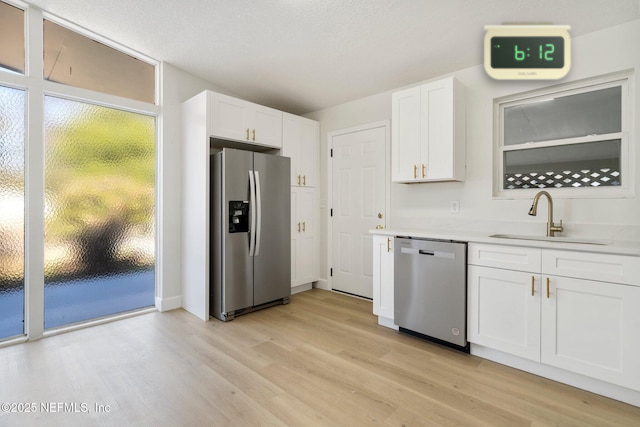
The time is {"hour": 6, "minute": 12}
